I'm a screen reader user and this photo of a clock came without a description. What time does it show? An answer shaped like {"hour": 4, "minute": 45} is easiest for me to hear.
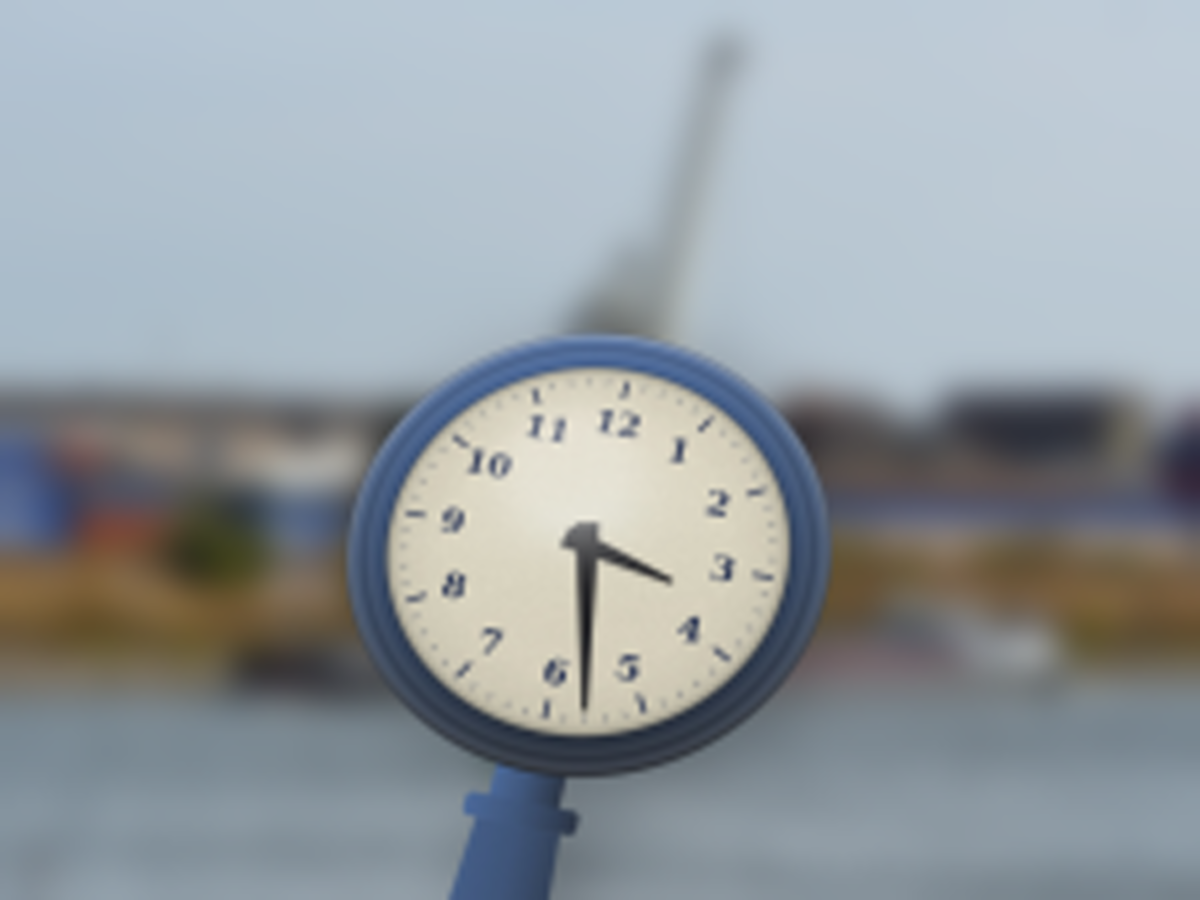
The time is {"hour": 3, "minute": 28}
